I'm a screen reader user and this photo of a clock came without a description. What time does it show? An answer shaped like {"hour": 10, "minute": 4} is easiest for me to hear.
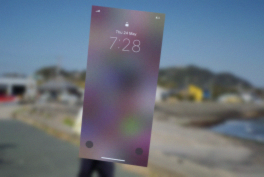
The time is {"hour": 7, "minute": 28}
